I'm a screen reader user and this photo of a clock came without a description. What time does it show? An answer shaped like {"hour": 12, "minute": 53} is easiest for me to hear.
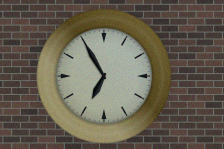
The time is {"hour": 6, "minute": 55}
